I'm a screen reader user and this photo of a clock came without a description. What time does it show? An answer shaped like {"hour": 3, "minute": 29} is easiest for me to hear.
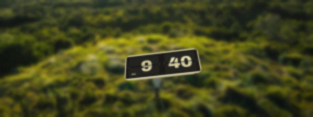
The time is {"hour": 9, "minute": 40}
